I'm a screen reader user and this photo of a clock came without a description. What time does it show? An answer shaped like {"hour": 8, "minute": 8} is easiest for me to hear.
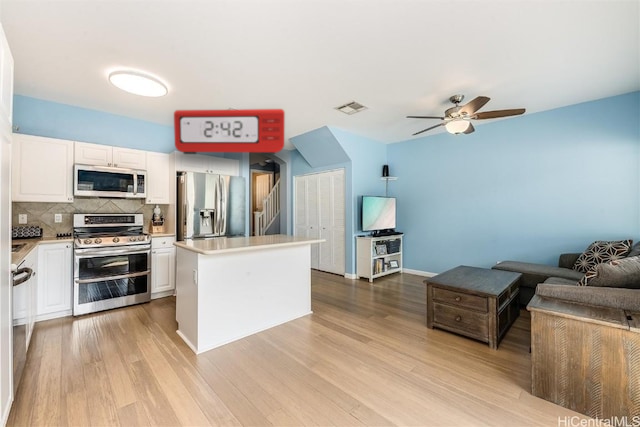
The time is {"hour": 2, "minute": 42}
